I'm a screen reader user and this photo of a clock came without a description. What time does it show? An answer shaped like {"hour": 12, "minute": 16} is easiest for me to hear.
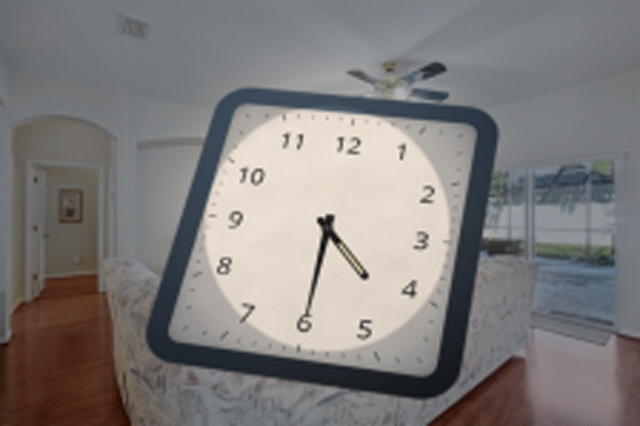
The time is {"hour": 4, "minute": 30}
